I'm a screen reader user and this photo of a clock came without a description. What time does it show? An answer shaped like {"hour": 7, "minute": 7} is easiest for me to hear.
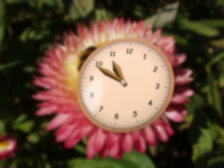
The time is {"hour": 10, "minute": 49}
